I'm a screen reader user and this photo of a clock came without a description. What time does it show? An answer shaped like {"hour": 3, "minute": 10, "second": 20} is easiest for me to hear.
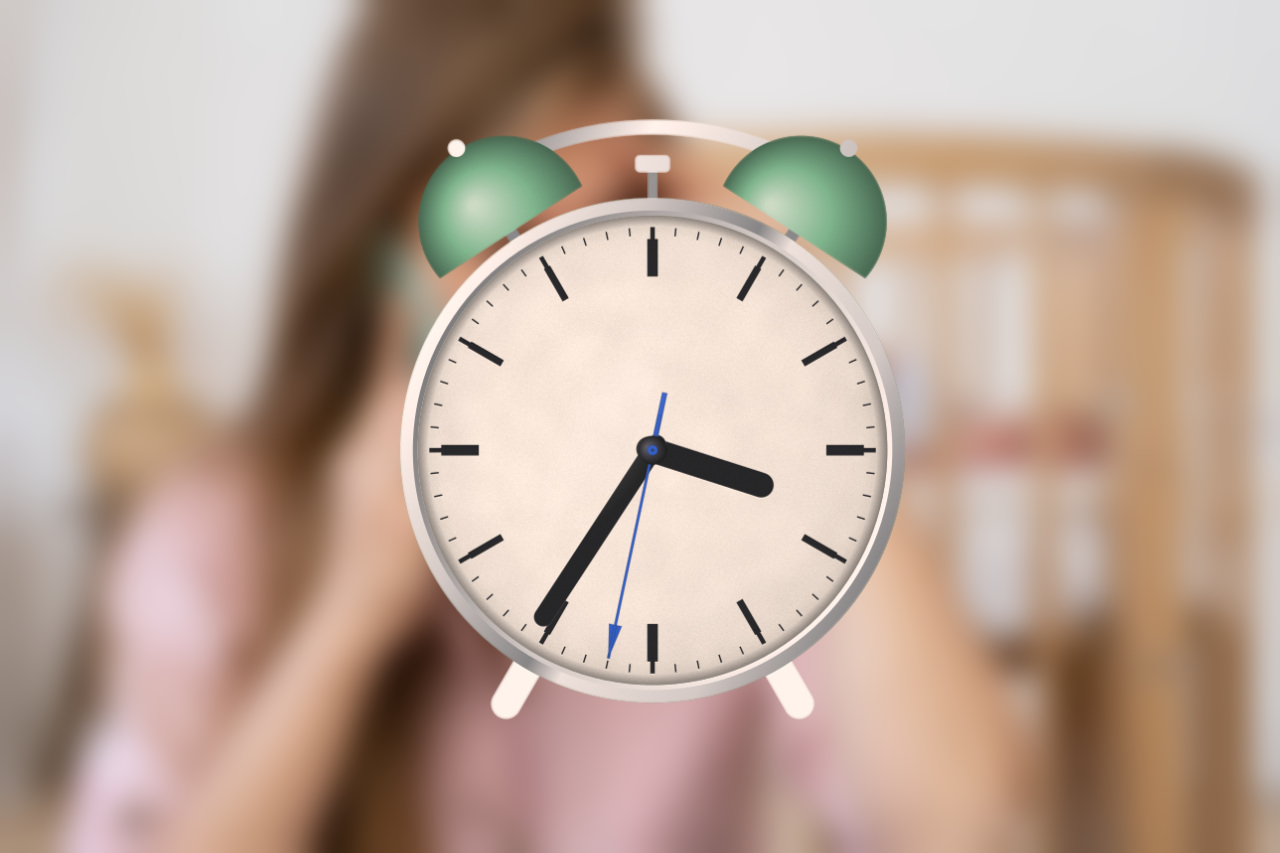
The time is {"hour": 3, "minute": 35, "second": 32}
